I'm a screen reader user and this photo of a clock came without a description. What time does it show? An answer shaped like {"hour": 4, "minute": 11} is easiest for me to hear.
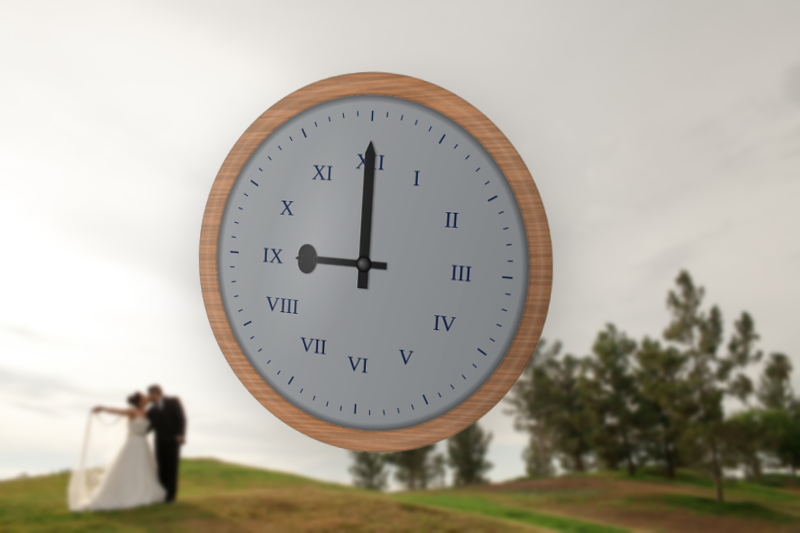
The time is {"hour": 9, "minute": 0}
